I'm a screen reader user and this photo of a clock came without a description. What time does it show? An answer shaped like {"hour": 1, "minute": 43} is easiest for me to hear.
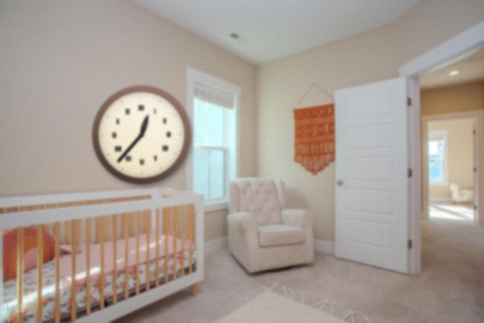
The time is {"hour": 12, "minute": 37}
